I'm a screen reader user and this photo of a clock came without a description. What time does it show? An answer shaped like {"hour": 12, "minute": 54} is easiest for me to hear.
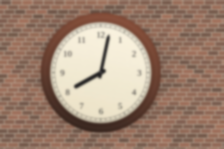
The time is {"hour": 8, "minute": 2}
